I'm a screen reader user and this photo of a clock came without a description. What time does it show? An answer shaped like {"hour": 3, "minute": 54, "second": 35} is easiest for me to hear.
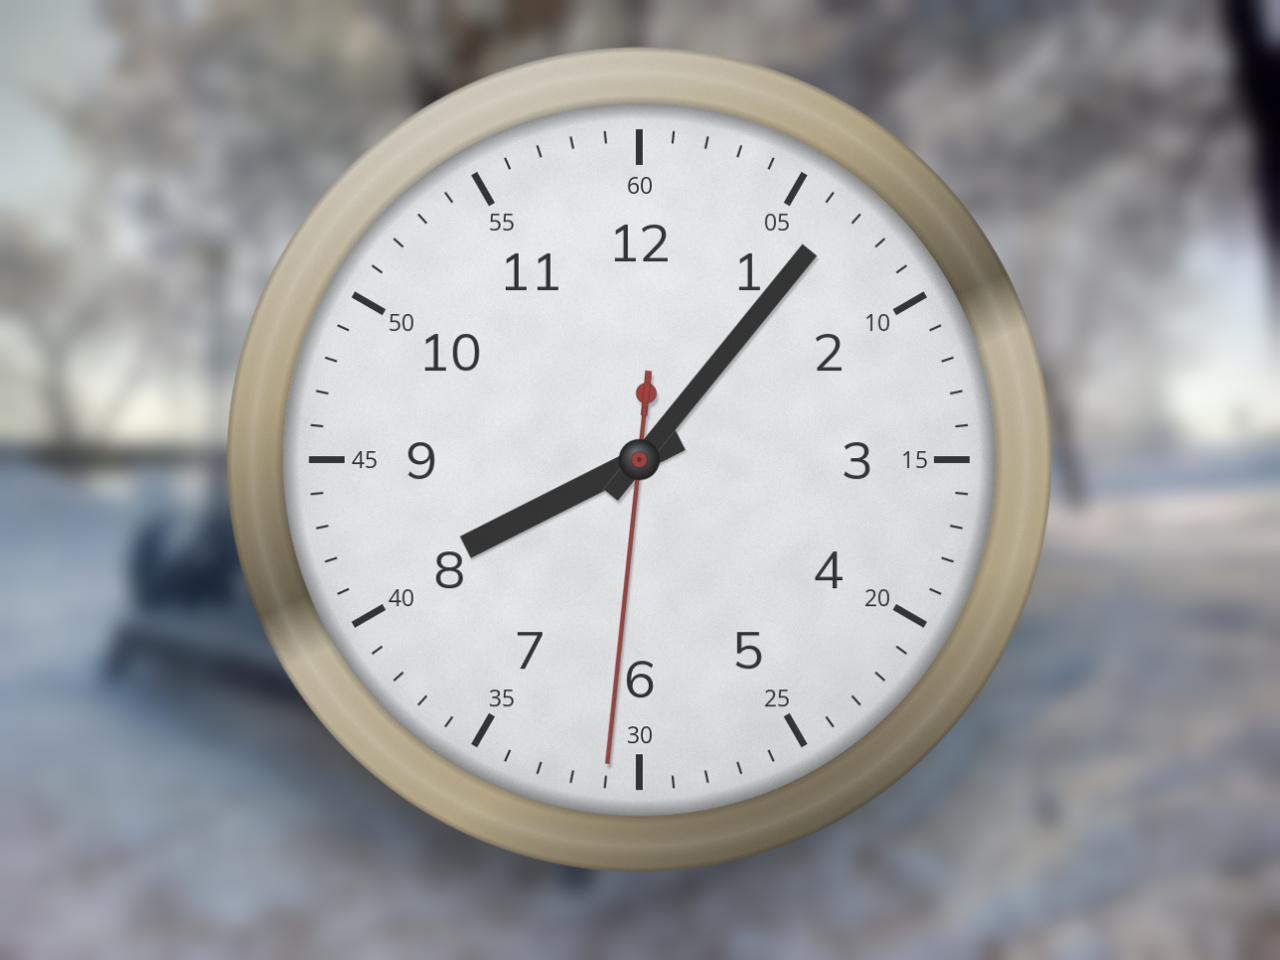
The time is {"hour": 8, "minute": 6, "second": 31}
